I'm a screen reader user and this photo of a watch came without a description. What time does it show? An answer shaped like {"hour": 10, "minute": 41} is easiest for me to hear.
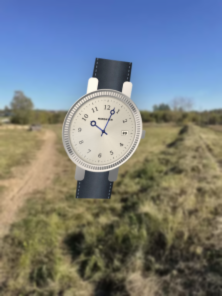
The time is {"hour": 10, "minute": 3}
